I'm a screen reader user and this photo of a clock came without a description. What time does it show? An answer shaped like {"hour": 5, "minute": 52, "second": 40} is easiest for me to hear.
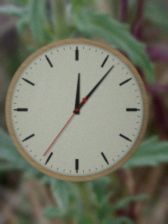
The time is {"hour": 12, "minute": 6, "second": 36}
